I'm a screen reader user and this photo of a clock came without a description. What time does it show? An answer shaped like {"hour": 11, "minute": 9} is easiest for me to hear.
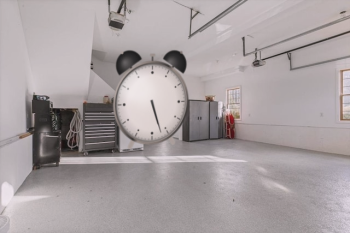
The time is {"hour": 5, "minute": 27}
